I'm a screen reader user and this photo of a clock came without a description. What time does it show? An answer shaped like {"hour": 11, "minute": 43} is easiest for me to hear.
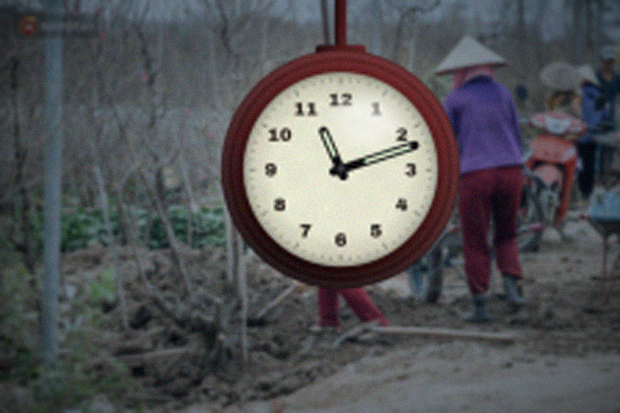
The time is {"hour": 11, "minute": 12}
